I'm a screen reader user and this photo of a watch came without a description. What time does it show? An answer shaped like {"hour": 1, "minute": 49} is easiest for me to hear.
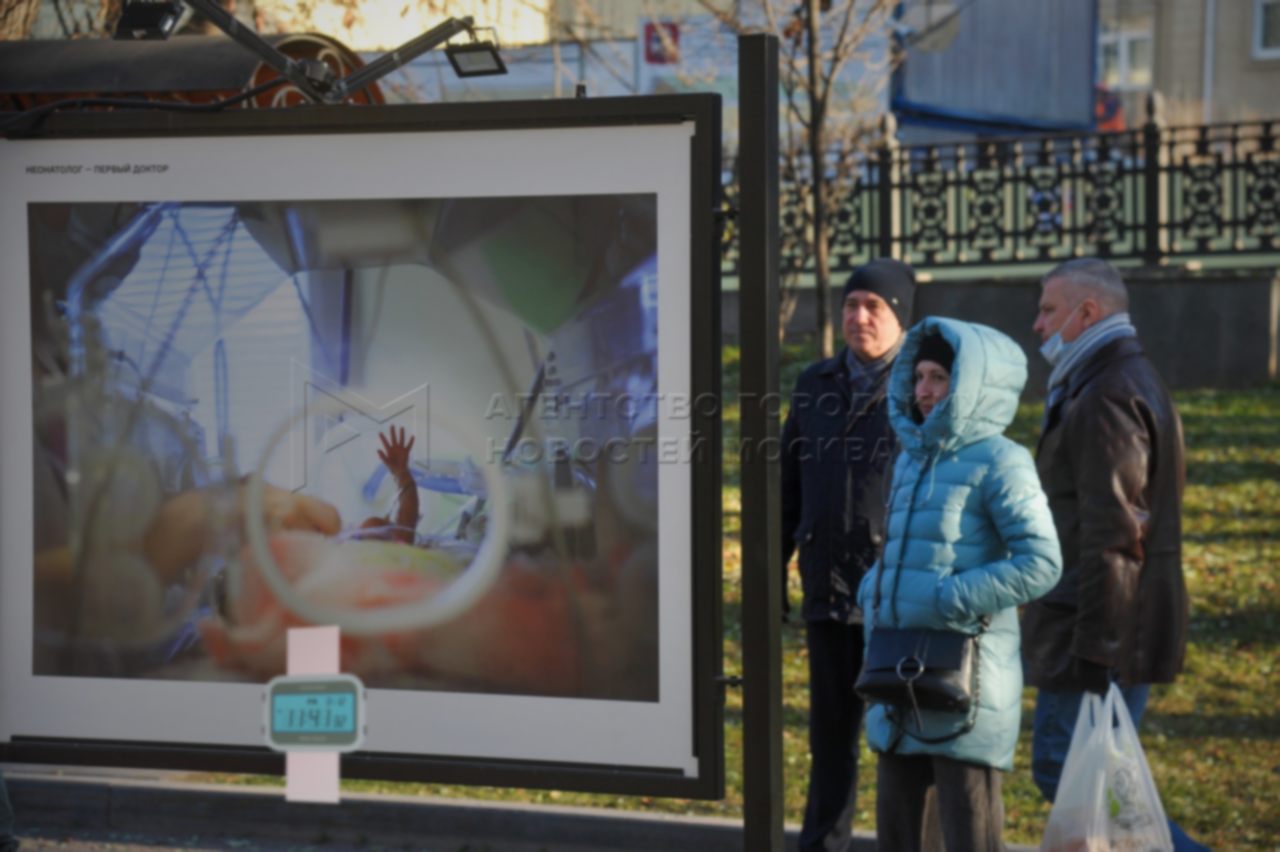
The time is {"hour": 11, "minute": 41}
